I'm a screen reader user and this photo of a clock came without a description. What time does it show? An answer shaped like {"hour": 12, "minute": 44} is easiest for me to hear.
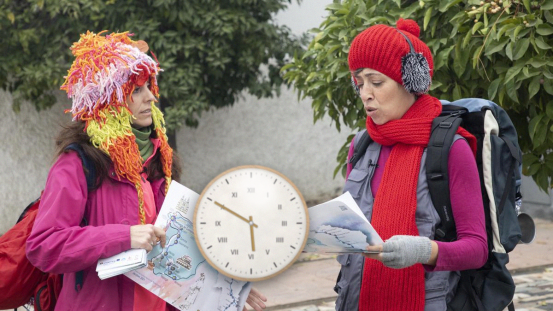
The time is {"hour": 5, "minute": 50}
